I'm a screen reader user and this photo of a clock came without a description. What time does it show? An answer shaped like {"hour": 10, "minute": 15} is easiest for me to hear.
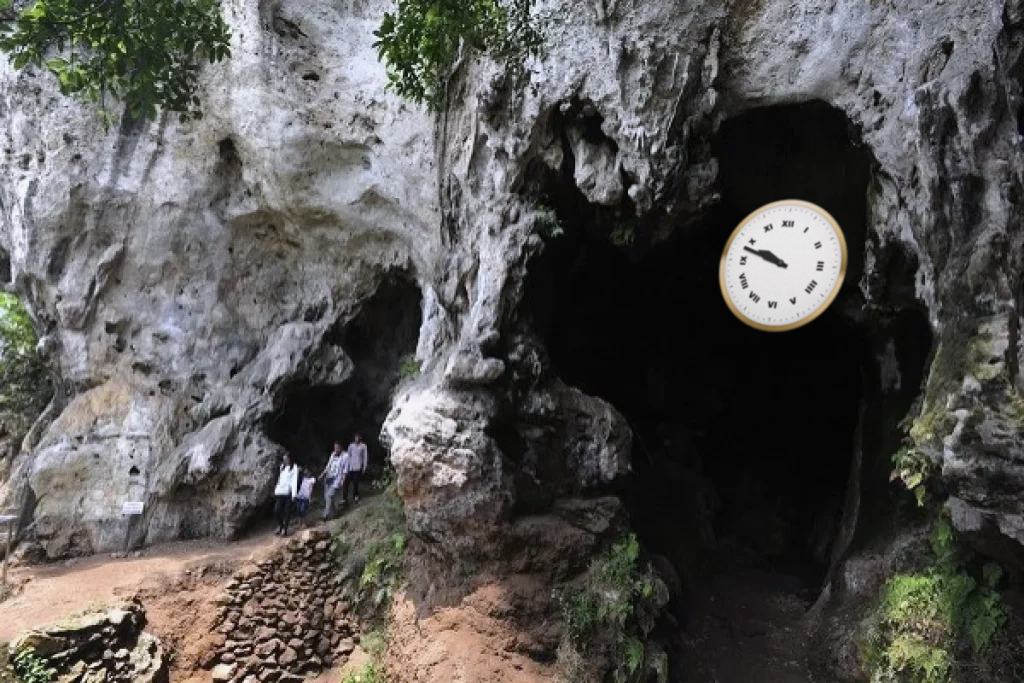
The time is {"hour": 9, "minute": 48}
